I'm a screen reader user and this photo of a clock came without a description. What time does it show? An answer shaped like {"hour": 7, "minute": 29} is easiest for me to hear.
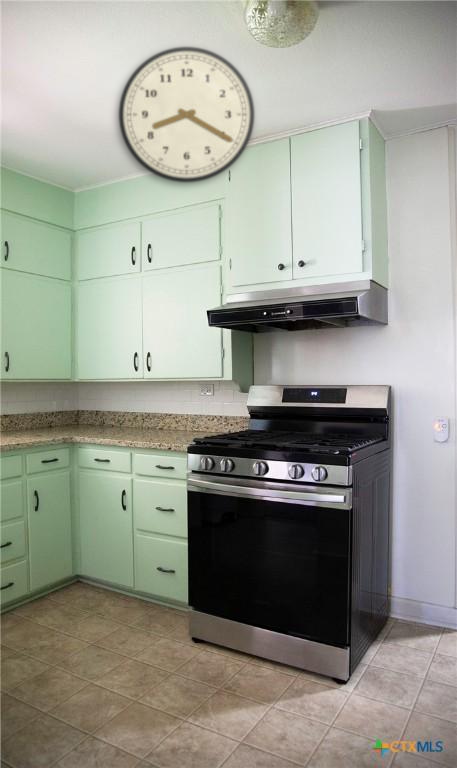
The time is {"hour": 8, "minute": 20}
